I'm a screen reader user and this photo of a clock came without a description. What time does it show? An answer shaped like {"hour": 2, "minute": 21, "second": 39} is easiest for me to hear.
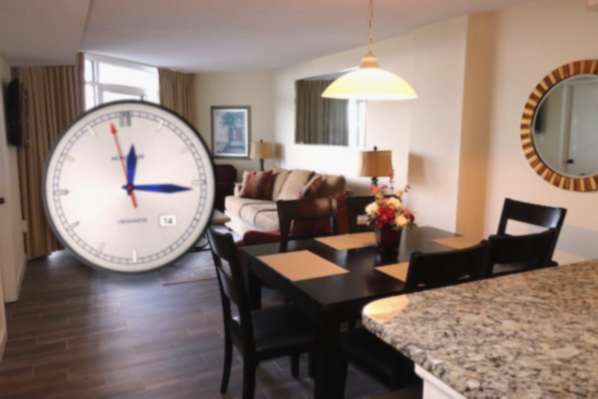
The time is {"hour": 12, "minute": 15, "second": 58}
